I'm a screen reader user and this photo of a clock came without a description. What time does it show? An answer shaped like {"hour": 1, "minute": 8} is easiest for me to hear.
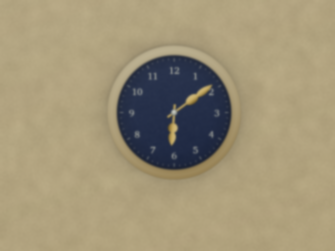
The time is {"hour": 6, "minute": 9}
